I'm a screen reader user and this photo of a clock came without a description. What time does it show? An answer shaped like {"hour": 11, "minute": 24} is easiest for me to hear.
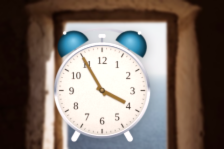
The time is {"hour": 3, "minute": 55}
